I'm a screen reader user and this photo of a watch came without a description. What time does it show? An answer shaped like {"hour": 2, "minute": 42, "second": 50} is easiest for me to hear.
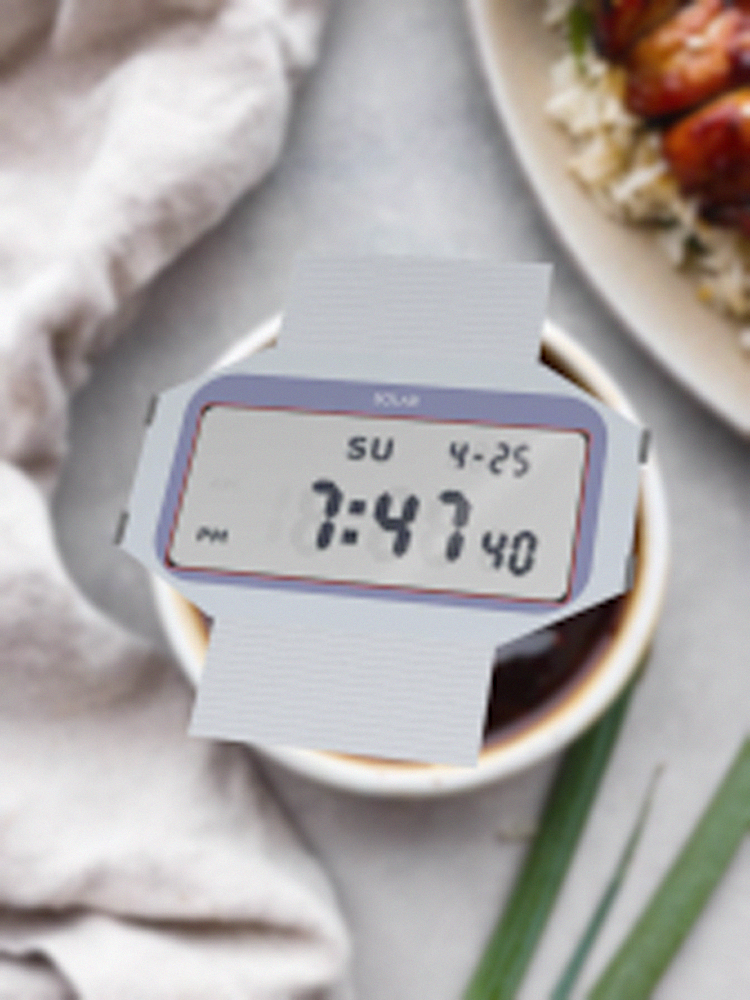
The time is {"hour": 7, "minute": 47, "second": 40}
